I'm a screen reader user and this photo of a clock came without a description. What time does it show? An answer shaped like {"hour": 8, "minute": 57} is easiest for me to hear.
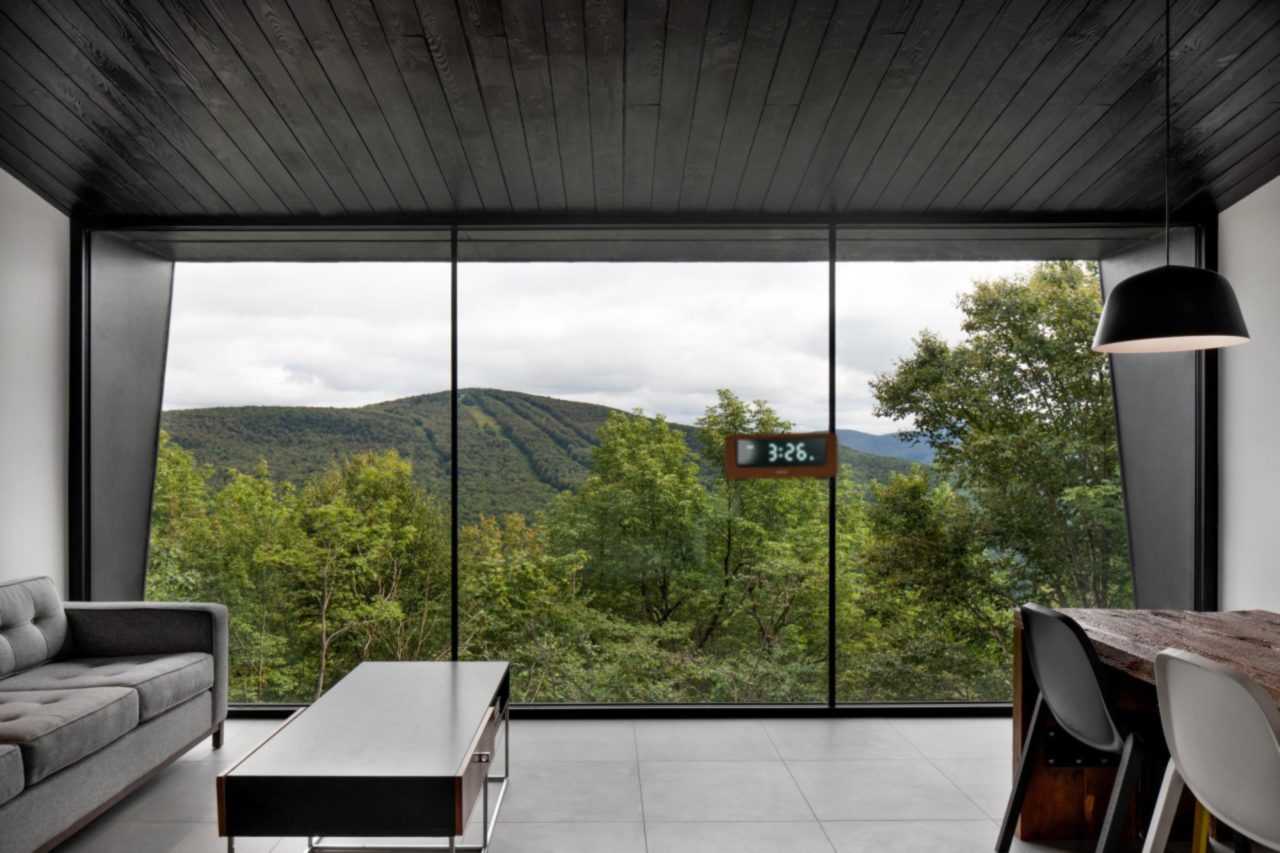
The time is {"hour": 3, "minute": 26}
